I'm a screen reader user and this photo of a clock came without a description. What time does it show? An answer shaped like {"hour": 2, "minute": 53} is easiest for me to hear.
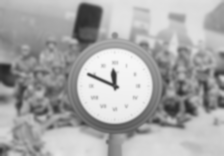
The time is {"hour": 11, "minute": 49}
